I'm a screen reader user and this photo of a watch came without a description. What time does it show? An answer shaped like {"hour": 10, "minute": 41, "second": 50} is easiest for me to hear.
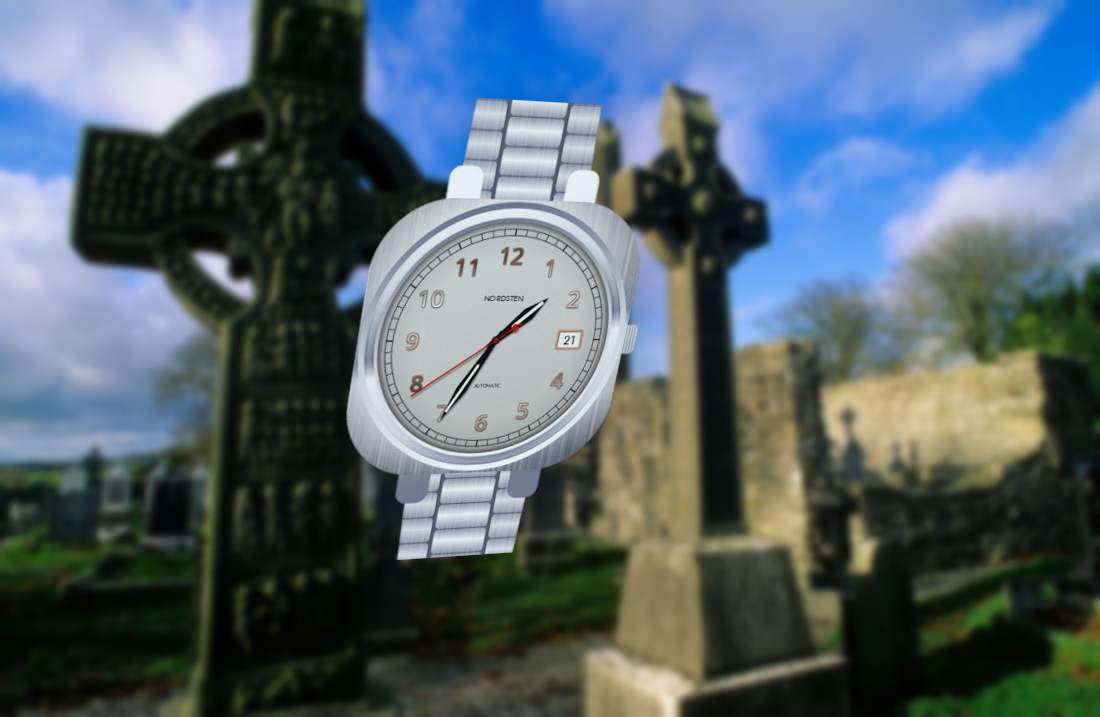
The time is {"hour": 1, "minute": 34, "second": 39}
